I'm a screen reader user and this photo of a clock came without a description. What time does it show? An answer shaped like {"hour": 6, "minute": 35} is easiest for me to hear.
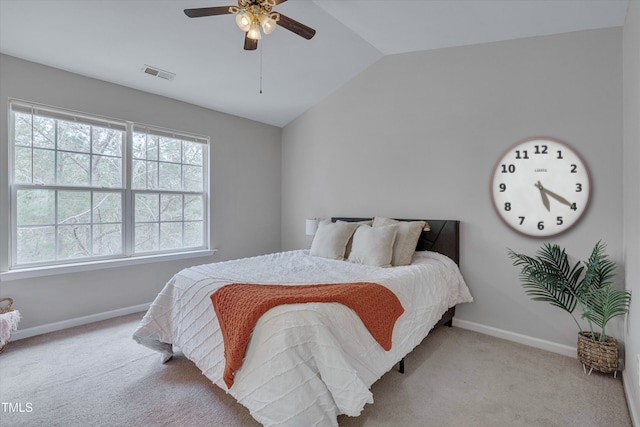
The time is {"hour": 5, "minute": 20}
